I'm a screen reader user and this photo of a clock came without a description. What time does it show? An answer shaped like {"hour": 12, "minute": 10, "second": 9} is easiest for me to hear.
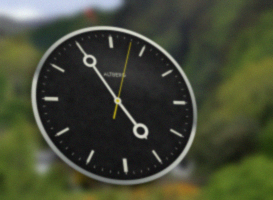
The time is {"hour": 4, "minute": 55, "second": 3}
